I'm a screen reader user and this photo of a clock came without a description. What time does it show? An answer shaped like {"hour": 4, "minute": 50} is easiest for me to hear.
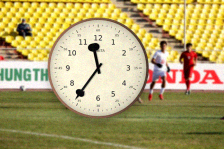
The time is {"hour": 11, "minute": 36}
